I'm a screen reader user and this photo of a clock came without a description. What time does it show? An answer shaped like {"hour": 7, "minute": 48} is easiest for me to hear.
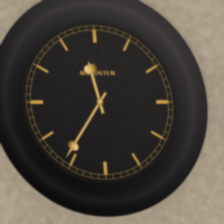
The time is {"hour": 11, "minute": 36}
